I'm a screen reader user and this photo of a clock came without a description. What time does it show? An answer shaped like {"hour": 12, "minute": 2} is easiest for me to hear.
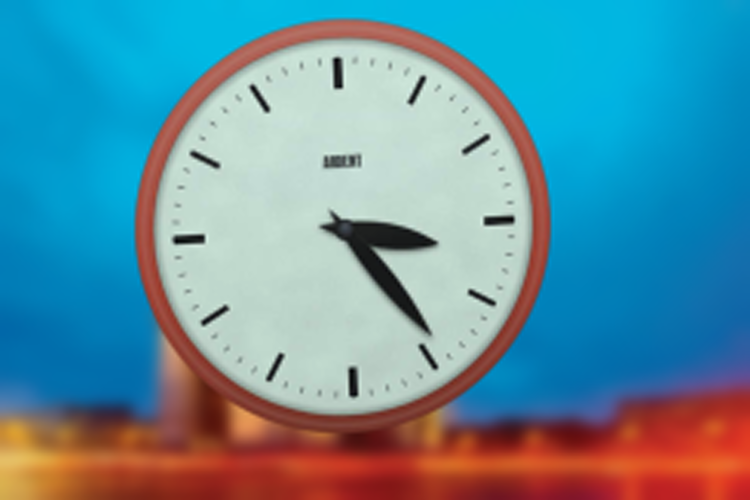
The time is {"hour": 3, "minute": 24}
